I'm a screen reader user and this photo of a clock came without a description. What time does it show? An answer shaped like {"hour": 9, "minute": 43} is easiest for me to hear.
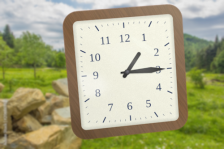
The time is {"hour": 1, "minute": 15}
